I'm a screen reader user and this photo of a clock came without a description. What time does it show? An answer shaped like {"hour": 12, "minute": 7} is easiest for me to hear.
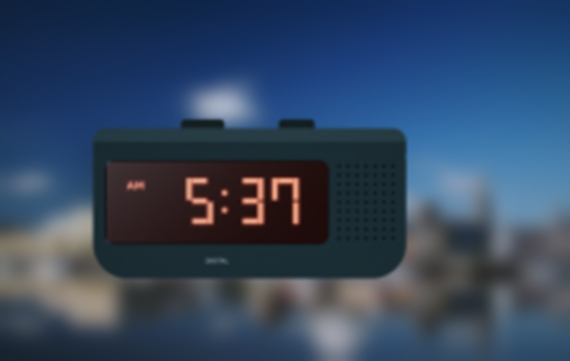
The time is {"hour": 5, "minute": 37}
